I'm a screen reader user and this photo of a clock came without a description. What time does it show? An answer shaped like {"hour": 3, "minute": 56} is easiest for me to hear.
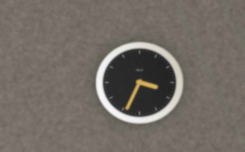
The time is {"hour": 3, "minute": 34}
